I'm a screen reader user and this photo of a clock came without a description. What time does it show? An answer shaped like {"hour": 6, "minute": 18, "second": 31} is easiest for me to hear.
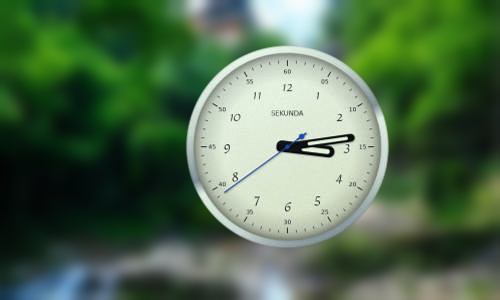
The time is {"hour": 3, "minute": 13, "second": 39}
